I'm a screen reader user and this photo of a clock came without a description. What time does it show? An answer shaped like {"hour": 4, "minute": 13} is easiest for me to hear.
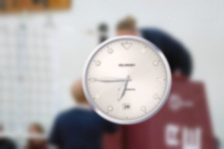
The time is {"hour": 6, "minute": 45}
